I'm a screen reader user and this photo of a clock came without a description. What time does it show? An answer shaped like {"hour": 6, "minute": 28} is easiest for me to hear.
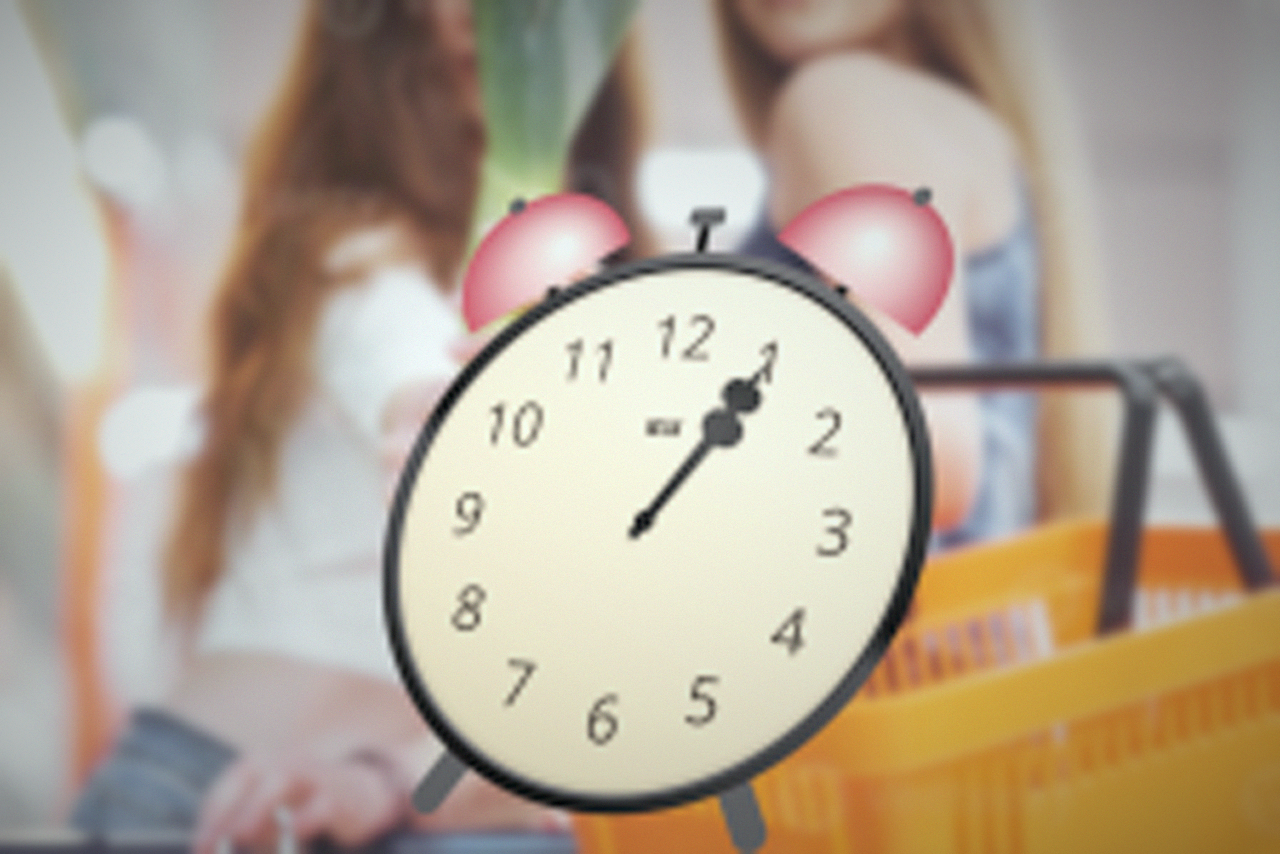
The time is {"hour": 1, "minute": 5}
